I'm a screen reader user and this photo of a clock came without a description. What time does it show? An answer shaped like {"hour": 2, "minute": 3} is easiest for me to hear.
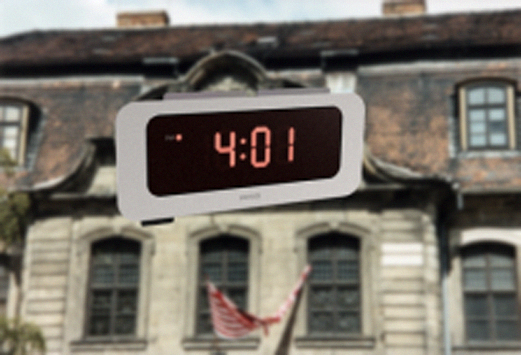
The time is {"hour": 4, "minute": 1}
